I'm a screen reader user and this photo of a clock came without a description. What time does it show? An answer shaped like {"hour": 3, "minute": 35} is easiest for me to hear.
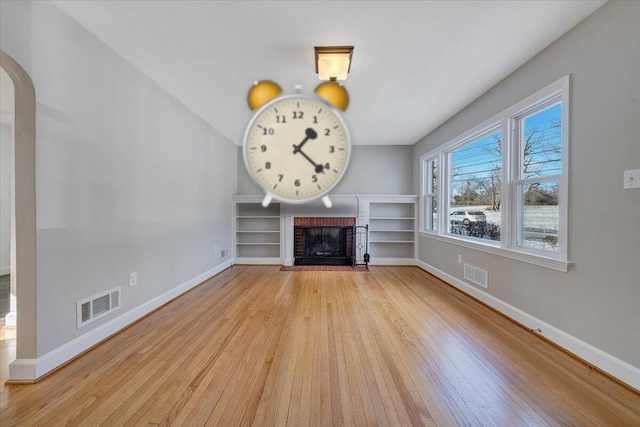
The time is {"hour": 1, "minute": 22}
